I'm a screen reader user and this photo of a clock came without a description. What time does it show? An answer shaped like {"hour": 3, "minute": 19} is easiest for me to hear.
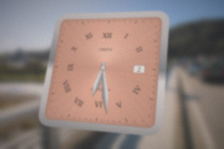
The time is {"hour": 6, "minute": 28}
